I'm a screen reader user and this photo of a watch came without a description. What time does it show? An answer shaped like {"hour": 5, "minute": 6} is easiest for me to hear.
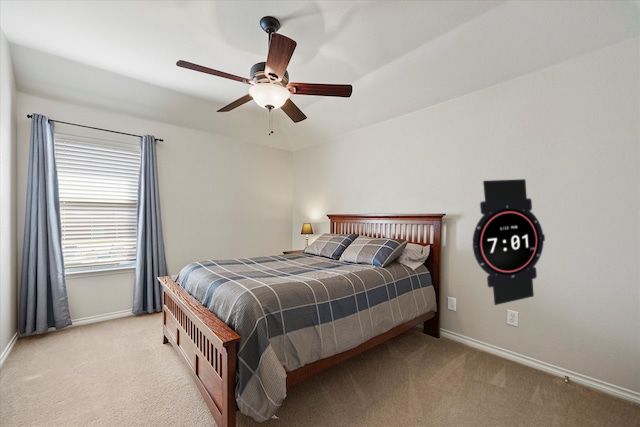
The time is {"hour": 7, "minute": 1}
